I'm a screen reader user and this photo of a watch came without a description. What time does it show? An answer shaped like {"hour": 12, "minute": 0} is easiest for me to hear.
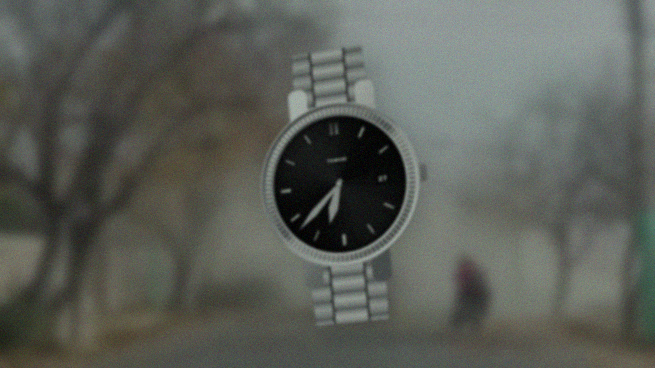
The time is {"hour": 6, "minute": 38}
